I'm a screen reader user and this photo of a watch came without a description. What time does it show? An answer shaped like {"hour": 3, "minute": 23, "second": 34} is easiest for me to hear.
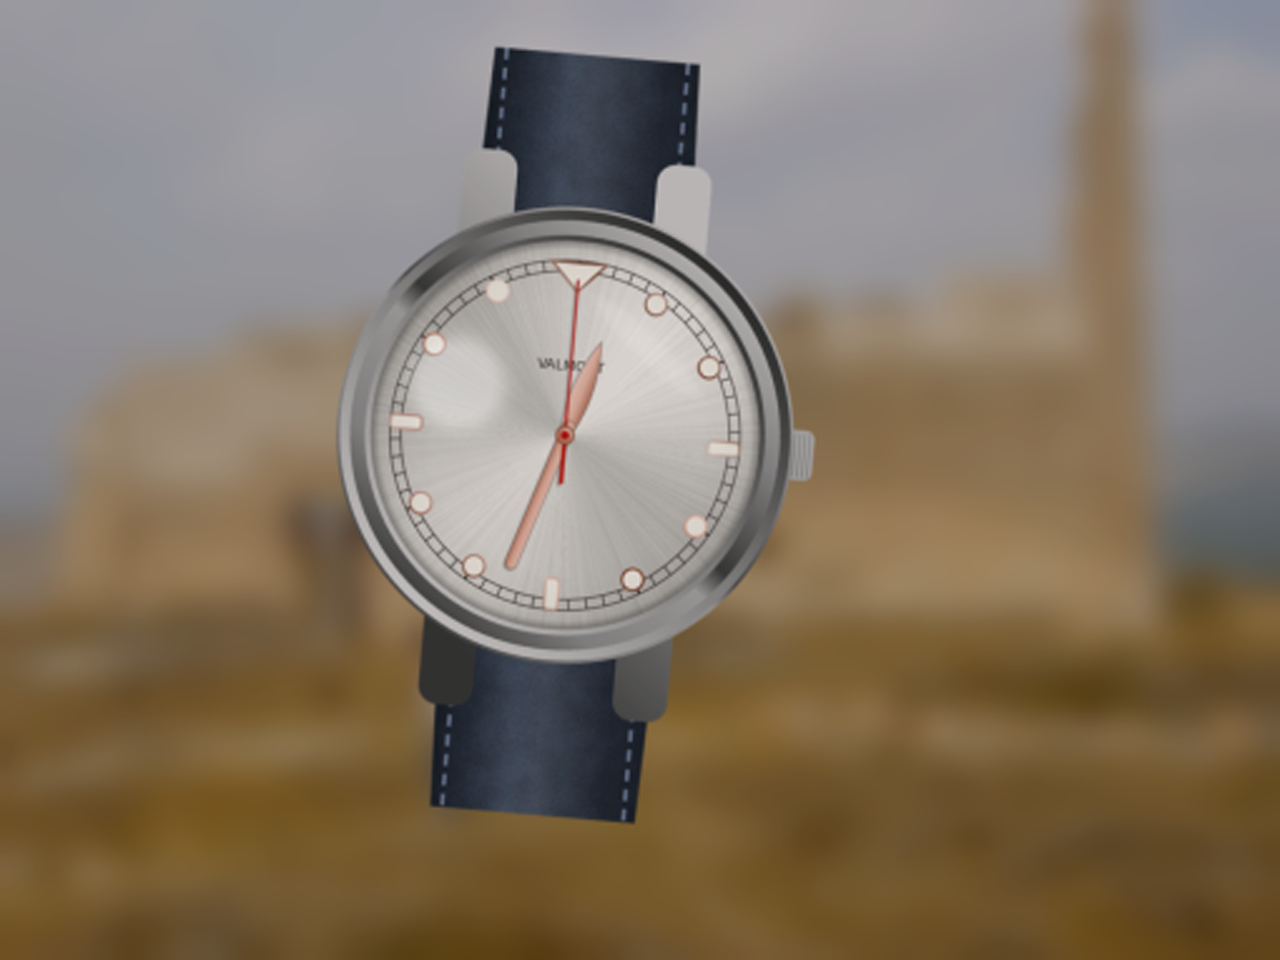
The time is {"hour": 12, "minute": 33, "second": 0}
